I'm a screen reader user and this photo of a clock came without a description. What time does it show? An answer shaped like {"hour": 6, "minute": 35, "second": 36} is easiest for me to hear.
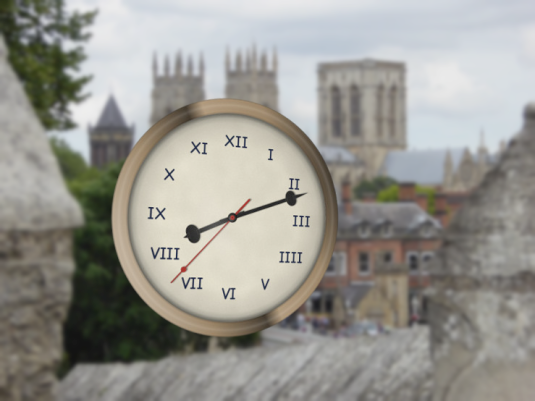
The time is {"hour": 8, "minute": 11, "second": 37}
